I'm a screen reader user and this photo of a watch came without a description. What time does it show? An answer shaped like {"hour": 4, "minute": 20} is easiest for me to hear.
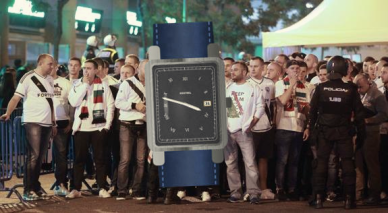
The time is {"hour": 3, "minute": 48}
